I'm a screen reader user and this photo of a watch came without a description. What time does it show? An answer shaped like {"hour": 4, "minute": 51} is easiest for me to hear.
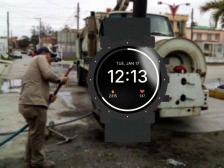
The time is {"hour": 12, "minute": 13}
